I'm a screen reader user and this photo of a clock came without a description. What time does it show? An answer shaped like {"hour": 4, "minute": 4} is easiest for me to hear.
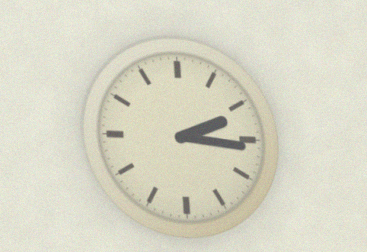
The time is {"hour": 2, "minute": 16}
